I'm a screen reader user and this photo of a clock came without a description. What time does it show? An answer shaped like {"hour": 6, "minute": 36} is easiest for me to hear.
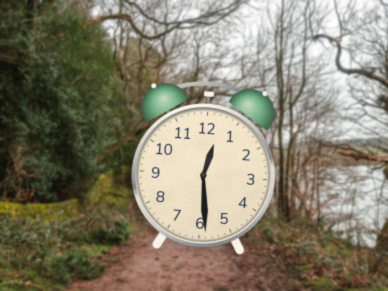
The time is {"hour": 12, "minute": 29}
